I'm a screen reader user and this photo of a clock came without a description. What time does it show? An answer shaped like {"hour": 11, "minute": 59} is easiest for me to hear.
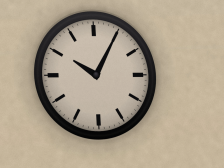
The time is {"hour": 10, "minute": 5}
